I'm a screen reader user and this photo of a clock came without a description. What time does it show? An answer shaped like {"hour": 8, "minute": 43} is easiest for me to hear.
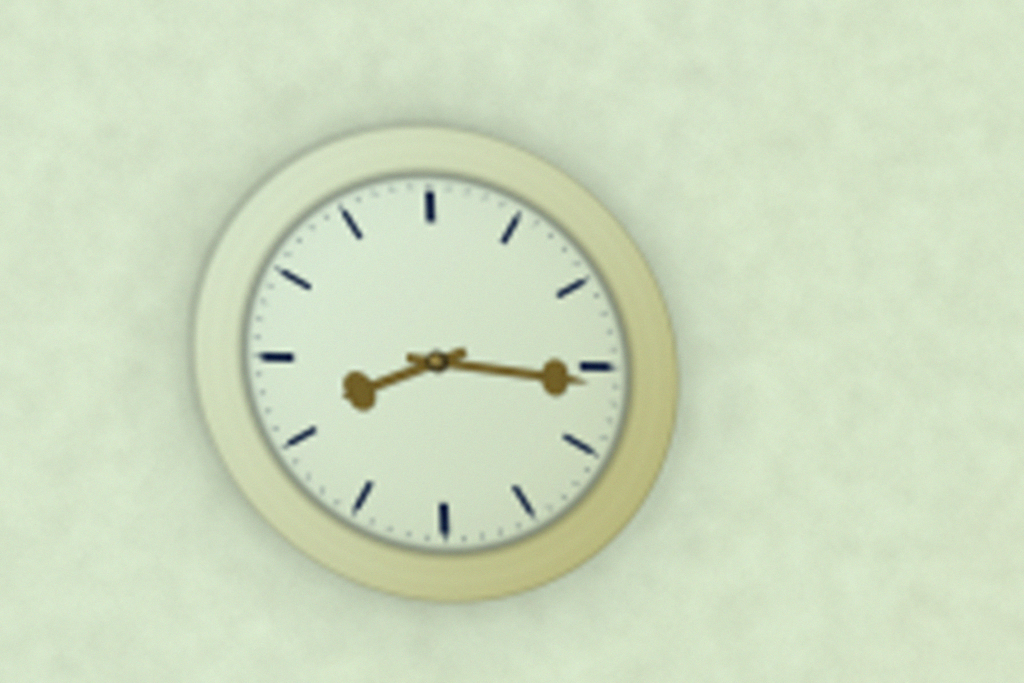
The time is {"hour": 8, "minute": 16}
